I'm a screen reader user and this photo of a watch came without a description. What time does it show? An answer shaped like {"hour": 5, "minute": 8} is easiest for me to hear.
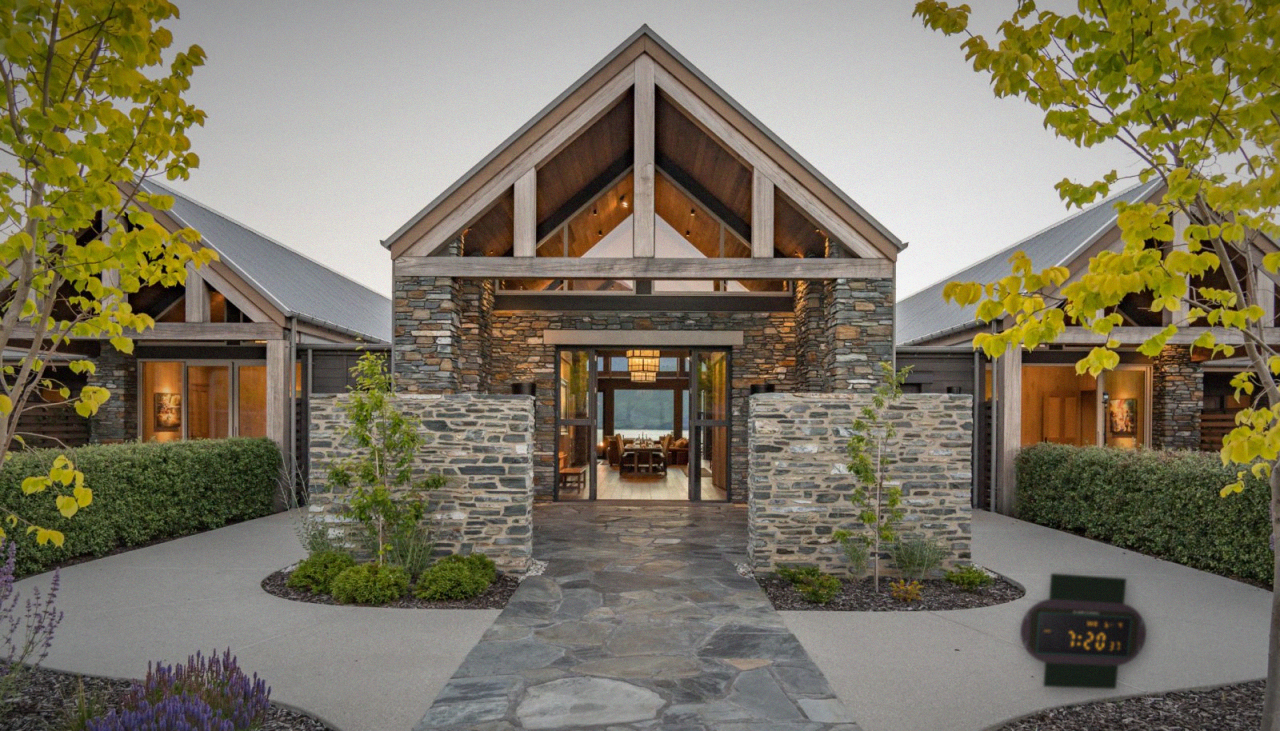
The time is {"hour": 7, "minute": 20}
